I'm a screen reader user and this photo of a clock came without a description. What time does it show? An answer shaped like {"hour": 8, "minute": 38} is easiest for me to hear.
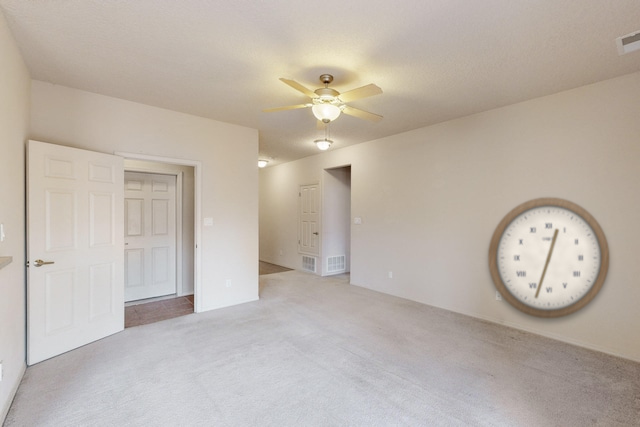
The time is {"hour": 12, "minute": 33}
